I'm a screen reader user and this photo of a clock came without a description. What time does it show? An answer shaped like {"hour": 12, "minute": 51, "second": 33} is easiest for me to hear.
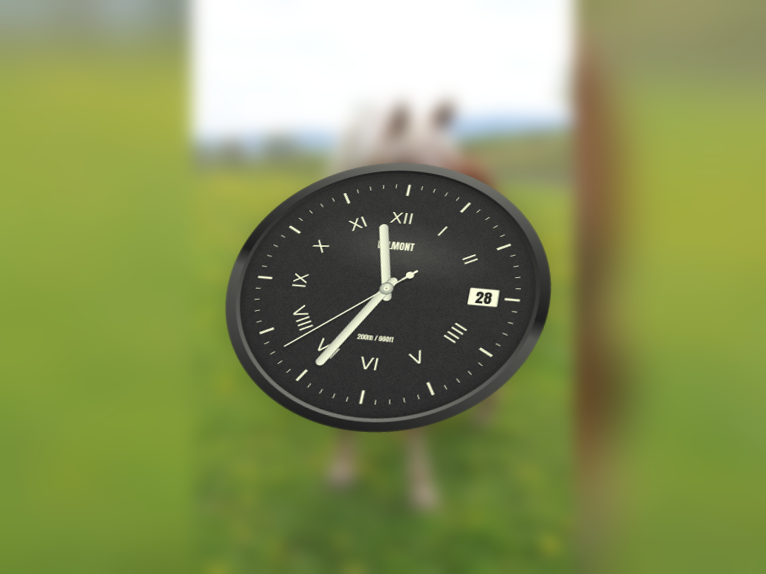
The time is {"hour": 11, "minute": 34, "second": 38}
